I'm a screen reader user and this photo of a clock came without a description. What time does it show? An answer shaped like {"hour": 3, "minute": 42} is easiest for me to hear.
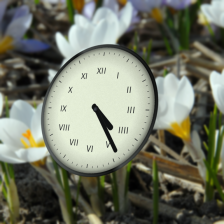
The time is {"hour": 4, "minute": 24}
